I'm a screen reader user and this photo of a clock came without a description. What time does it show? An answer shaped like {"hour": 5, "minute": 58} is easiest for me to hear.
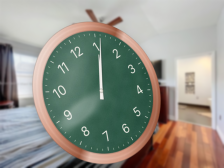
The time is {"hour": 1, "minute": 6}
